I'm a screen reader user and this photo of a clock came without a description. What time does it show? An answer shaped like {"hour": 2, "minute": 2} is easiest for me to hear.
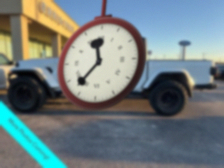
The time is {"hour": 11, "minute": 37}
